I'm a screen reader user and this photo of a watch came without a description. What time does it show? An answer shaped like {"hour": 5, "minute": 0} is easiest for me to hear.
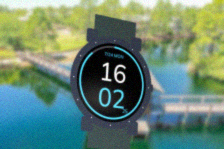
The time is {"hour": 16, "minute": 2}
